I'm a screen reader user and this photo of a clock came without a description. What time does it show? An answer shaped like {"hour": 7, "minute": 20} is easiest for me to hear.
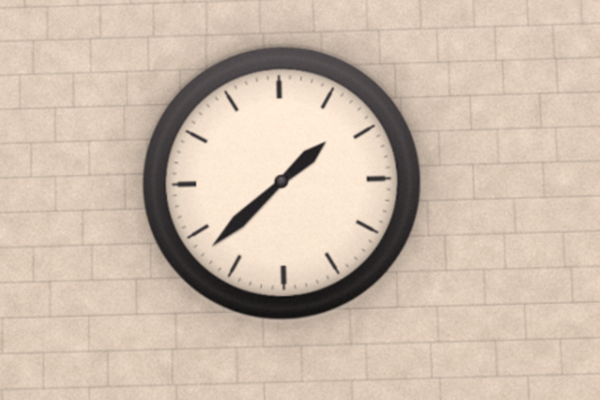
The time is {"hour": 1, "minute": 38}
